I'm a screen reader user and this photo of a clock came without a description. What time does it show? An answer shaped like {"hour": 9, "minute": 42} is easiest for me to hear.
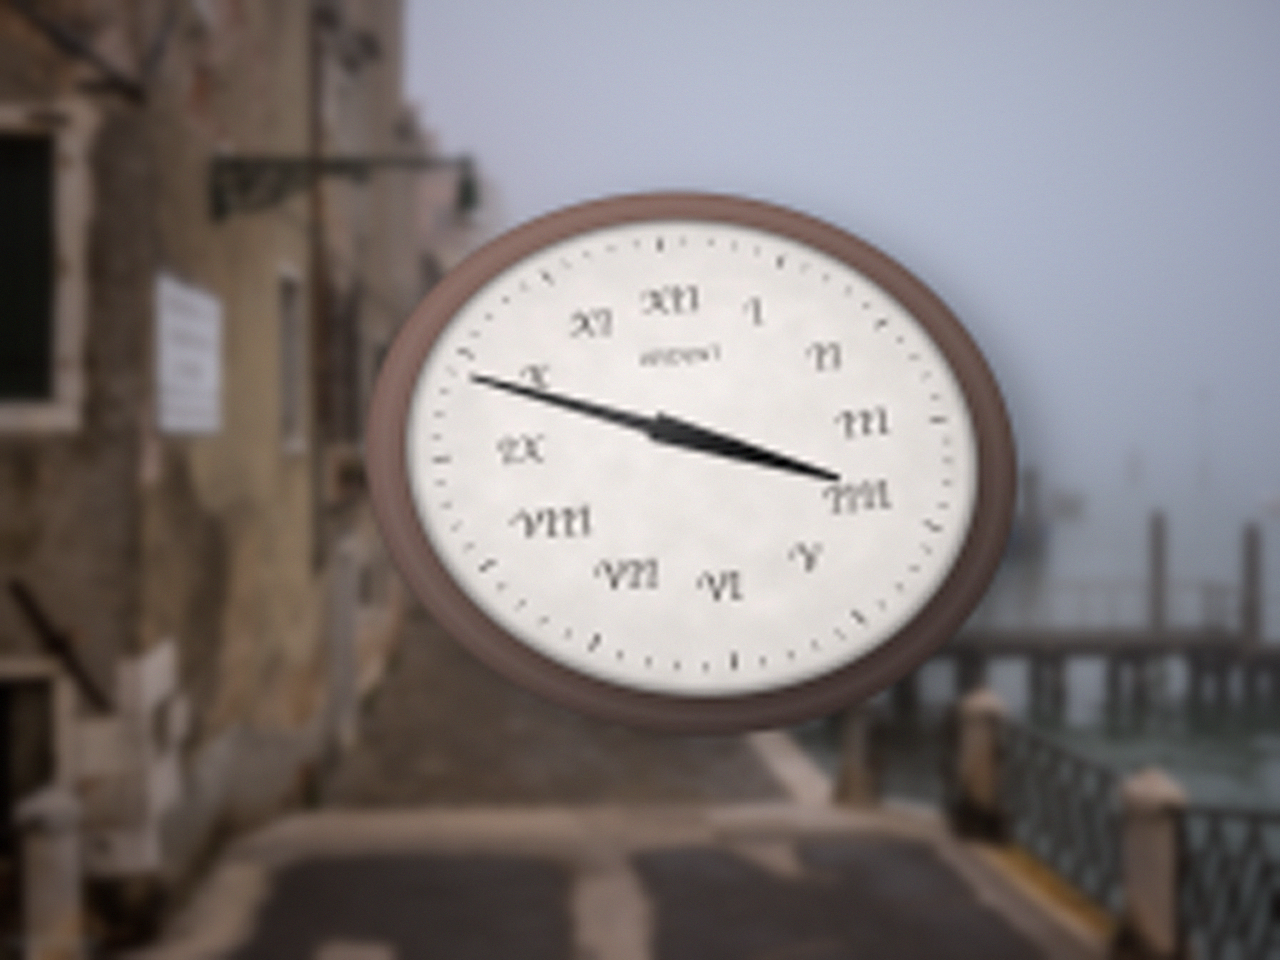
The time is {"hour": 3, "minute": 49}
